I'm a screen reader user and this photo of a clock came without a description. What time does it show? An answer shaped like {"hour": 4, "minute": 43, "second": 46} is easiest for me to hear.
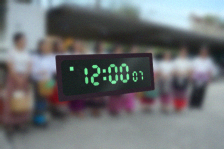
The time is {"hour": 12, "minute": 0, "second": 7}
